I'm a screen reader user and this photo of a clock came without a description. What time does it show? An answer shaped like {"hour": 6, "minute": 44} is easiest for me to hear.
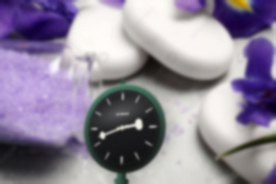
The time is {"hour": 2, "minute": 42}
